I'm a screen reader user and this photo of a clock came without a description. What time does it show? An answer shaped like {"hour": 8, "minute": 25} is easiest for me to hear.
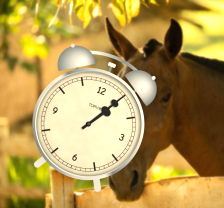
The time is {"hour": 1, "minute": 5}
